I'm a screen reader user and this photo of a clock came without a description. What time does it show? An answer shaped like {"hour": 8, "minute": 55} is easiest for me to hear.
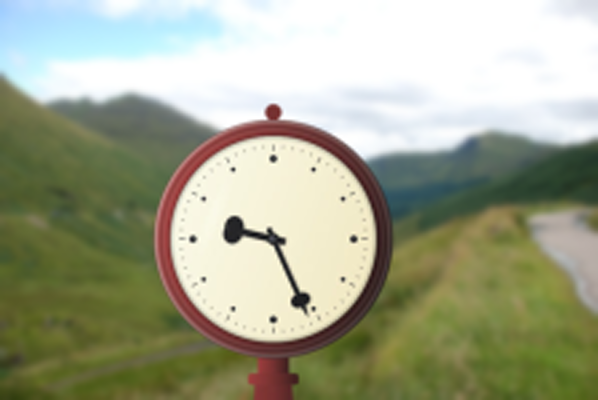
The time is {"hour": 9, "minute": 26}
